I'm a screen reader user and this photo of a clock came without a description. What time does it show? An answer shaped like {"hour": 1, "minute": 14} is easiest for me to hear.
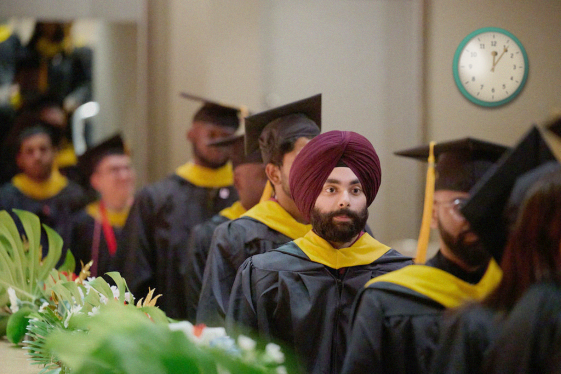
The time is {"hour": 12, "minute": 6}
